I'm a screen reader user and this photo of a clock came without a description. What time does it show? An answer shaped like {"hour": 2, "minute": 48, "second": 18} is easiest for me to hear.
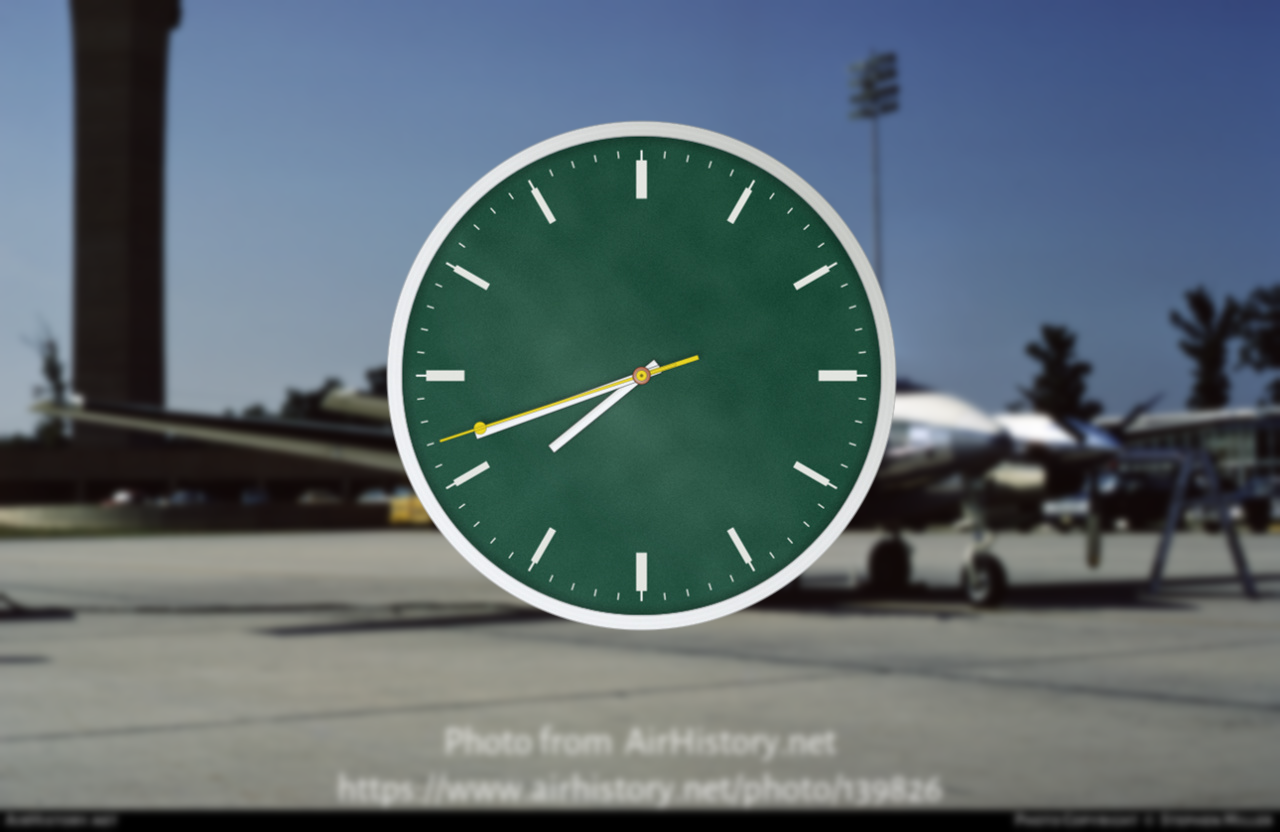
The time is {"hour": 7, "minute": 41, "second": 42}
